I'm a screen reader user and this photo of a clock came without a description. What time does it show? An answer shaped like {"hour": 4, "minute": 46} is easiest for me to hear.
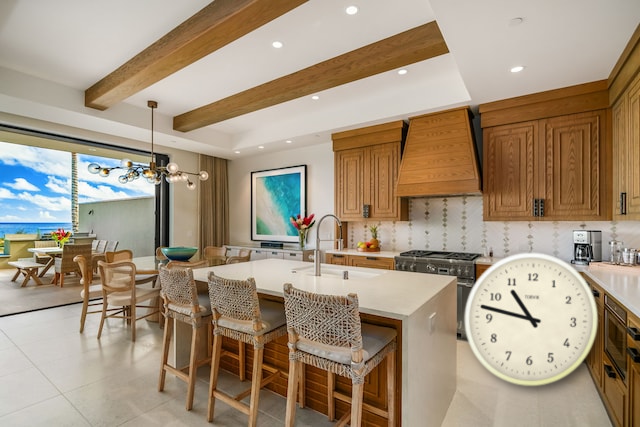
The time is {"hour": 10, "minute": 47}
